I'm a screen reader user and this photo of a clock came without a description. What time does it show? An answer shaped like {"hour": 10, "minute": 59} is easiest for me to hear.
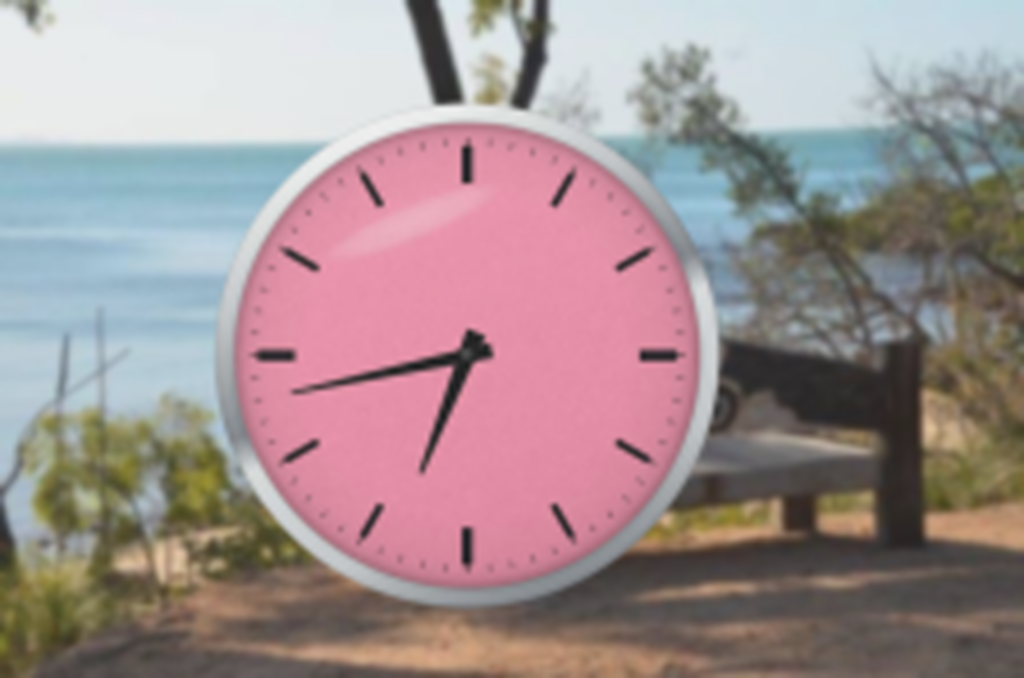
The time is {"hour": 6, "minute": 43}
